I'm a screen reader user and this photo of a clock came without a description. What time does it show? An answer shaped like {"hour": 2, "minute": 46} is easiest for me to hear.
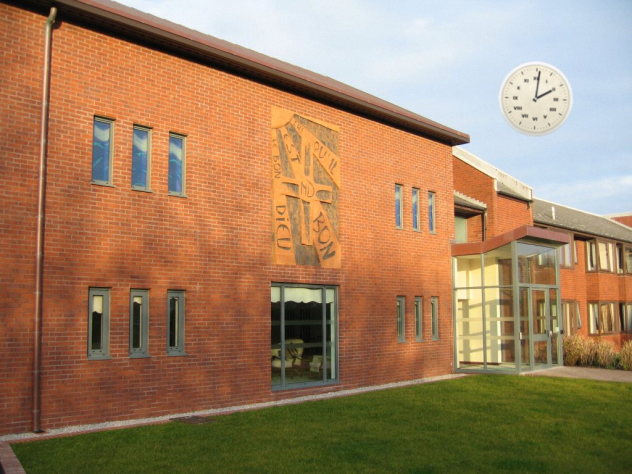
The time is {"hour": 2, "minute": 1}
